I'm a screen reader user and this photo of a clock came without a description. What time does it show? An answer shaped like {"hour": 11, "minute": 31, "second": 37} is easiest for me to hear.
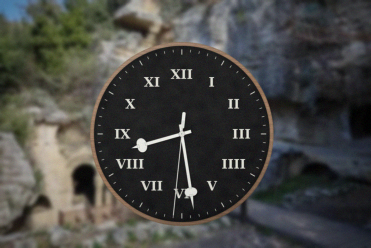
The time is {"hour": 8, "minute": 28, "second": 31}
